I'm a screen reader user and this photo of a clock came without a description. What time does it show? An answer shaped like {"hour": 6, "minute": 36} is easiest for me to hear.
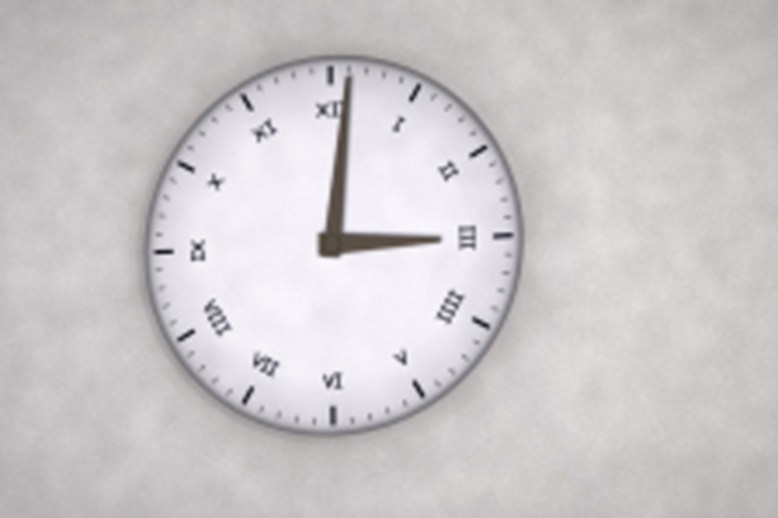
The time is {"hour": 3, "minute": 1}
